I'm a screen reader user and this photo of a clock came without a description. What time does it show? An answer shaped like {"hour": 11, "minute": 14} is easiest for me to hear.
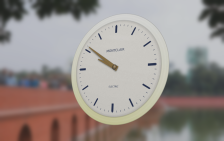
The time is {"hour": 9, "minute": 51}
